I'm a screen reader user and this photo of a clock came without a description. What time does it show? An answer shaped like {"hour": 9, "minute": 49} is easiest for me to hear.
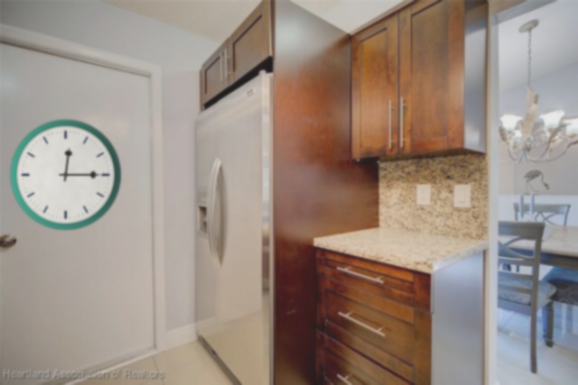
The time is {"hour": 12, "minute": 15}
